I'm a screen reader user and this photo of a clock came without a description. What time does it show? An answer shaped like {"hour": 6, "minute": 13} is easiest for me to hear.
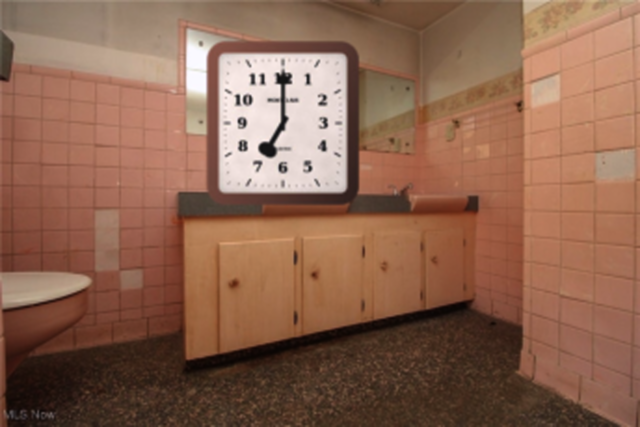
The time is {"hour": 7, "minute": 0}
